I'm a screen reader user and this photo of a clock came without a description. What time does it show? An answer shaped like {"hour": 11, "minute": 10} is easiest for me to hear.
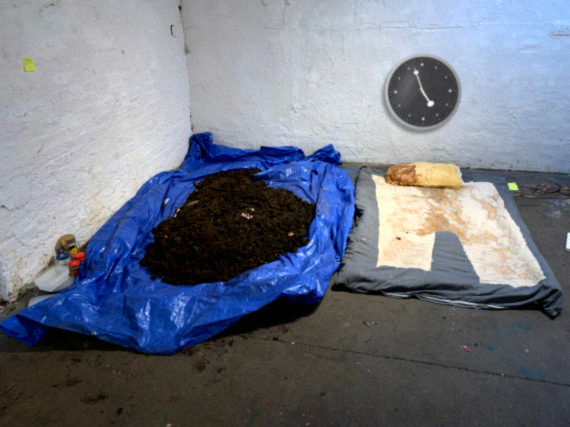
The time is {"hour": 4, "minute": 57}
